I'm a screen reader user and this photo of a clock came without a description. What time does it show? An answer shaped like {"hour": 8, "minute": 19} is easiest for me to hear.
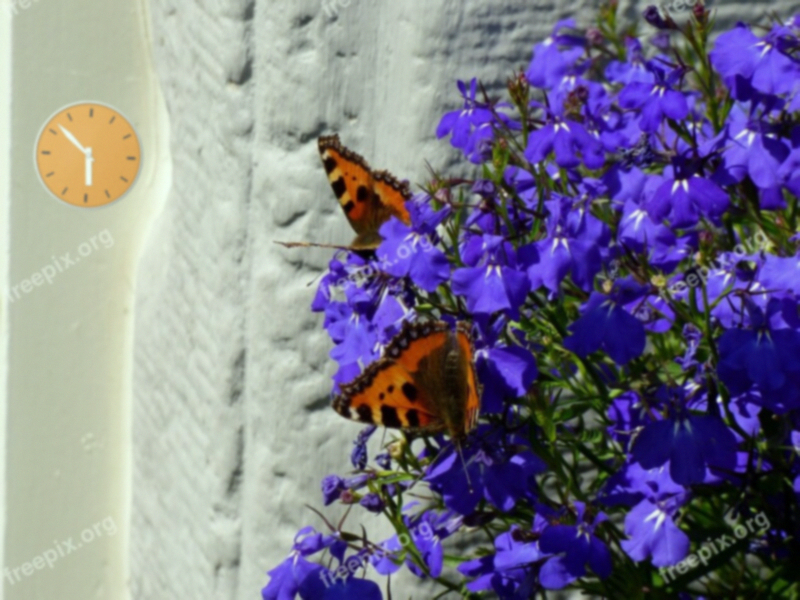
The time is {"hour": 5, "minute": 52}
